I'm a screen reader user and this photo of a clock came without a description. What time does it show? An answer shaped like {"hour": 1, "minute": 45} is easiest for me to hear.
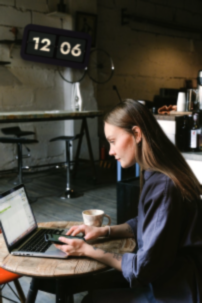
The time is {"hour": 12, "minute": 6}
